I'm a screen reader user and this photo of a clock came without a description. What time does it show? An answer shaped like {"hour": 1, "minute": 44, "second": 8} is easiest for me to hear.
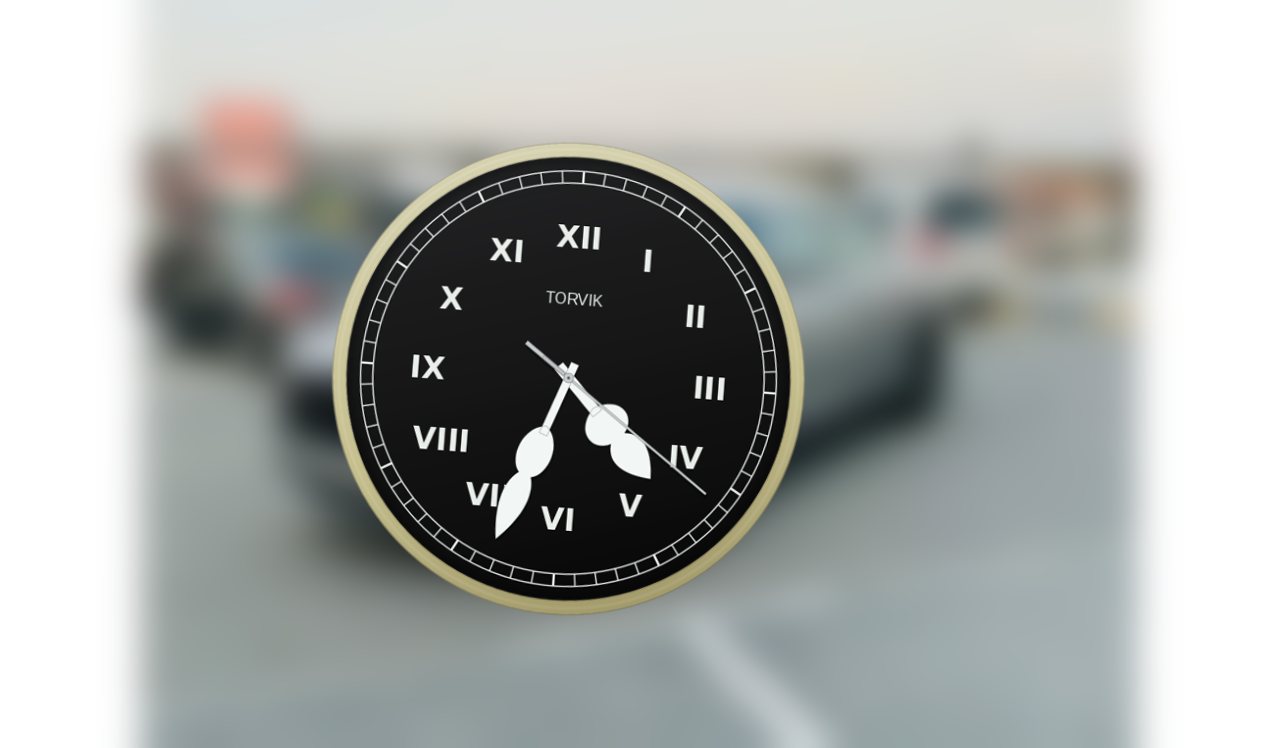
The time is {"hour": 4, "minute": 33, "second": 21}
